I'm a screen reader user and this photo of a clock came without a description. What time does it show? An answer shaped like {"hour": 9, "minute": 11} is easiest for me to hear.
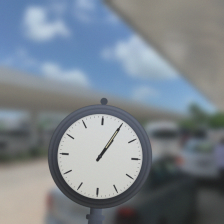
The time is {"hour": 1, "minute": 5}
